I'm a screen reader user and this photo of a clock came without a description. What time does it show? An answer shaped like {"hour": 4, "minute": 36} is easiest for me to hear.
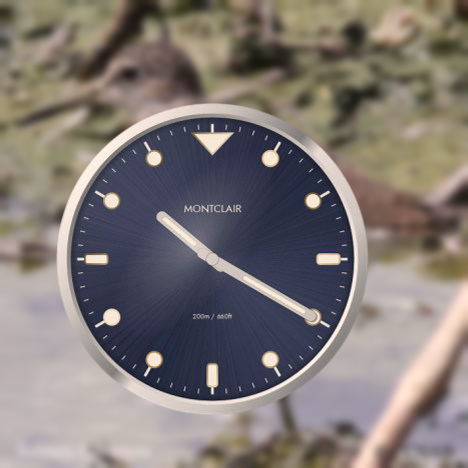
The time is {"hour": 10, "minute": 20}
